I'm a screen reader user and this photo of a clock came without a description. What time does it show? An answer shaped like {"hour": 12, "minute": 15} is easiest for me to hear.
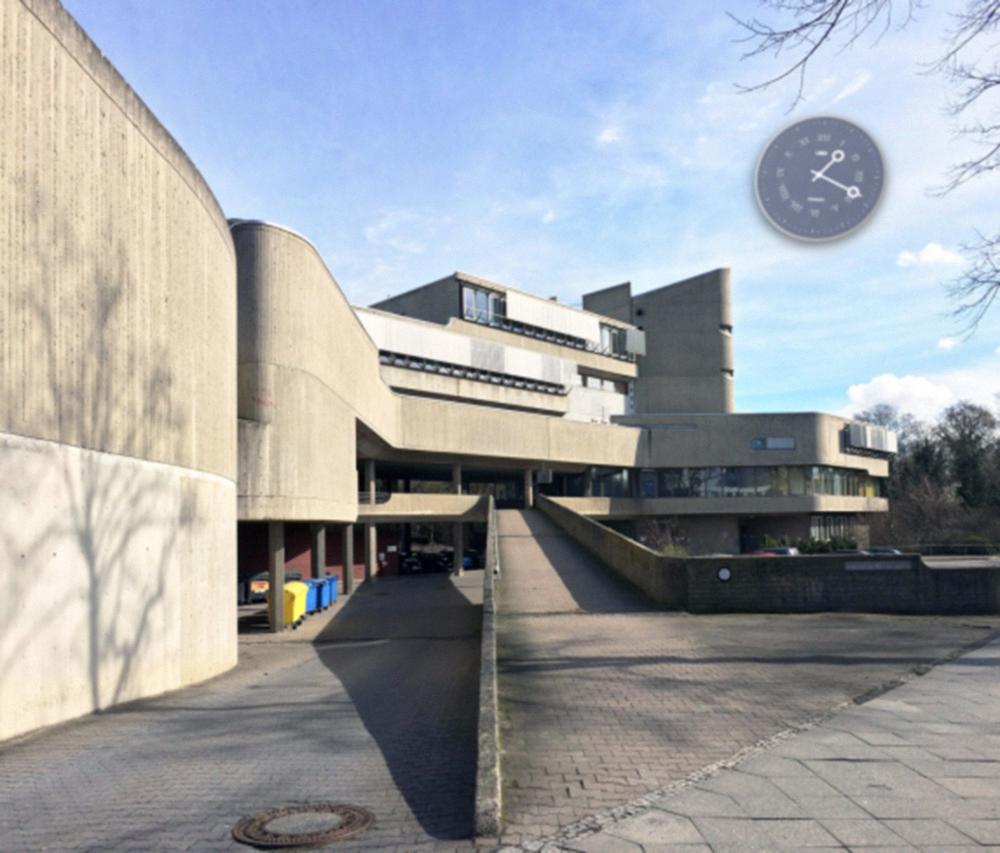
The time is {"hour": 1, "minute": 19}
